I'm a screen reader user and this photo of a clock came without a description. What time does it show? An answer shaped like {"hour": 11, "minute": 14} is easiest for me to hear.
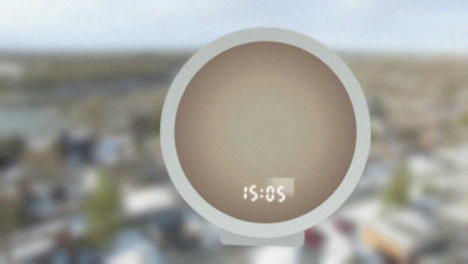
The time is {"hour": 15, "minute": 5}
